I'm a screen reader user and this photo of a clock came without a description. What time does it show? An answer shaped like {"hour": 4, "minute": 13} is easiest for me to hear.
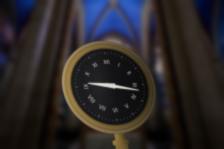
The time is {"hour": 9, "minute": 17}
